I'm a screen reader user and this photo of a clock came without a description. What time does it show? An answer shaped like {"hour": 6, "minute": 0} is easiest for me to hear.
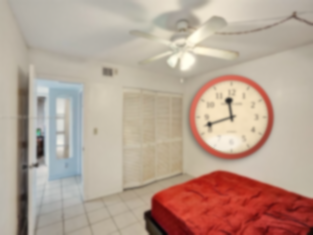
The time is {"hour": 11, "minute": 42}
